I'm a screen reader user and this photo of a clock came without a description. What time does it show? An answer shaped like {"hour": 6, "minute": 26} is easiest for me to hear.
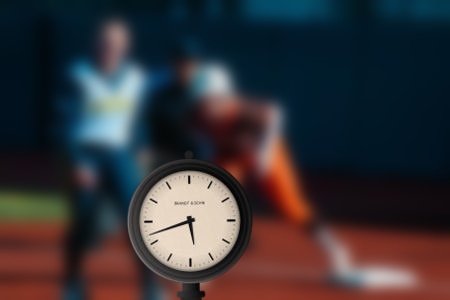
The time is {"hour": 5, "minute": 42}
